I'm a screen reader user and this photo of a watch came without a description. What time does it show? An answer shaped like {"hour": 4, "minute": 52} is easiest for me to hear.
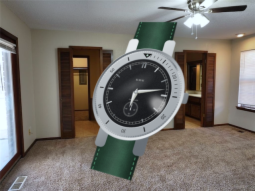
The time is {"hour": 6, "minute": 13}
